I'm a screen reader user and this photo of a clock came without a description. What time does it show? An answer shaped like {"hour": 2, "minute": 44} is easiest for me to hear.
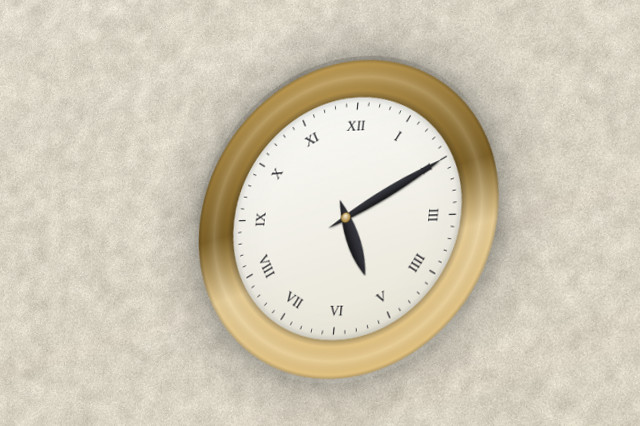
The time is {"hour": 5, "minute": 10}
